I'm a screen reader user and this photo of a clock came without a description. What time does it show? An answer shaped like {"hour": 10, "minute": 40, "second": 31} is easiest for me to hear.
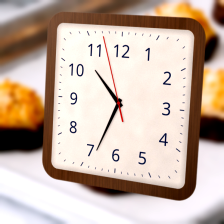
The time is {"hour": 10, "minute": 33, "second": 57}
